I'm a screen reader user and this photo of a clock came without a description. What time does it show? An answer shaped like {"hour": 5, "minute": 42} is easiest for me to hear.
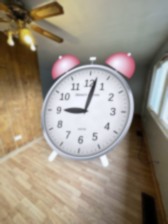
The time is {"hour": 9, "minute": 2}
